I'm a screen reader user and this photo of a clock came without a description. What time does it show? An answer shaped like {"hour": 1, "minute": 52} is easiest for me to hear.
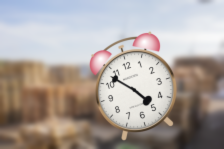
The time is {"hour": 4, "minute": 53}
